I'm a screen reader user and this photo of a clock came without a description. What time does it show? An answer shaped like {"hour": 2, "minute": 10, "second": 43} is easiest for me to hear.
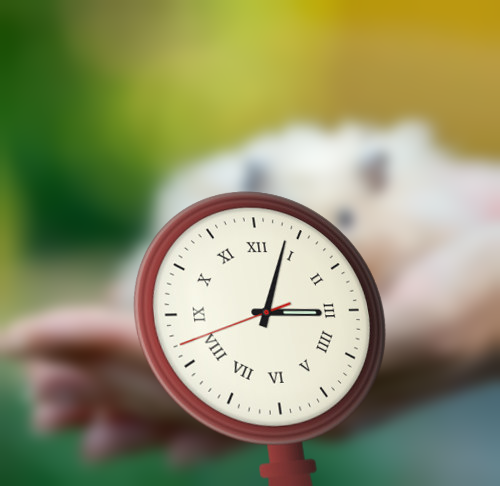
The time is {"hour": 3, "minute": 3, "second": 42}
